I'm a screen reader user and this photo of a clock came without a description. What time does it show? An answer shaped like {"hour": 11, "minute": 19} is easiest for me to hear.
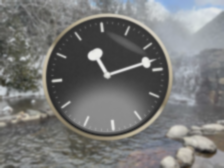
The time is {"hour": 11, "minute": 13}
